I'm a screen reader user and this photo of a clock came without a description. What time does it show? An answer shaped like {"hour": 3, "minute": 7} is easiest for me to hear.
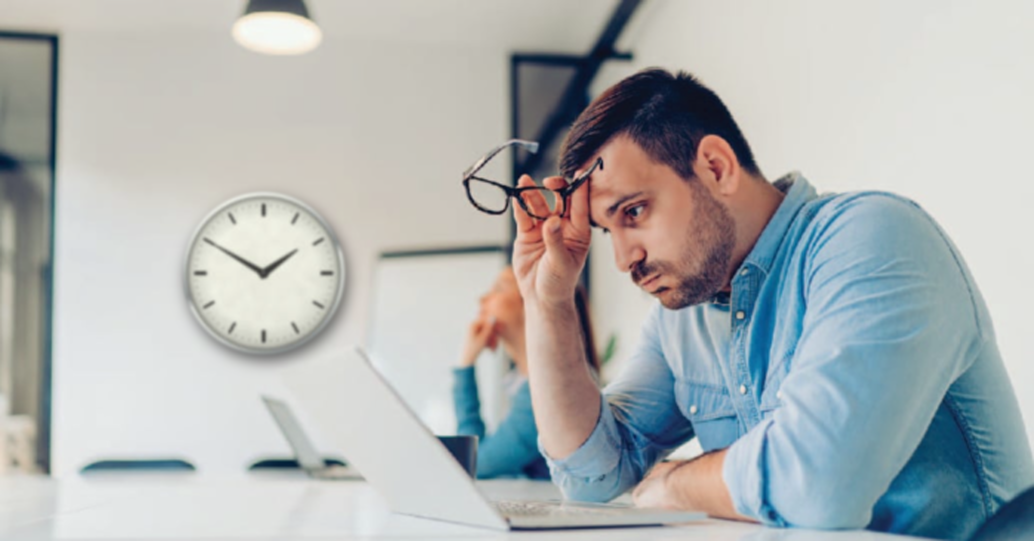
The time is {"hour": 1, "minute": 50}
